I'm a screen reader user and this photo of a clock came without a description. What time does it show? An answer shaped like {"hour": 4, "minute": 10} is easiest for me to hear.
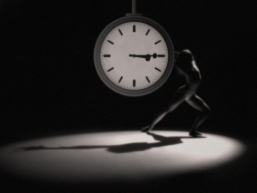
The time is {"hour": 3, "minute": 15}
